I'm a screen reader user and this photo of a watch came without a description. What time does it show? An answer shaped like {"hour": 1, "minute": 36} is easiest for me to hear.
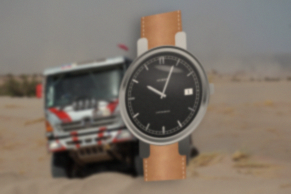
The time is {"hour": 10, "minute": 4}
